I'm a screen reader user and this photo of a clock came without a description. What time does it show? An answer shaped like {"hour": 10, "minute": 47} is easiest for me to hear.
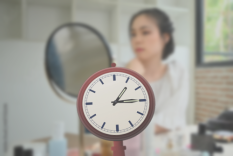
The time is {"hour": 1, "minute": 15}
